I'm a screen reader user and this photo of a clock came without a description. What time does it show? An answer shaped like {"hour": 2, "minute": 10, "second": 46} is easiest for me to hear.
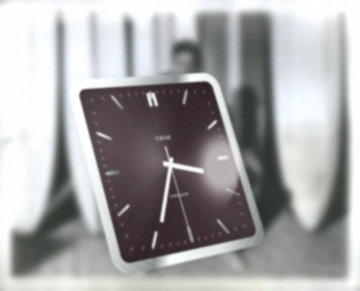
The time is {"hour": 3, "minute": 34, "second": 30}
